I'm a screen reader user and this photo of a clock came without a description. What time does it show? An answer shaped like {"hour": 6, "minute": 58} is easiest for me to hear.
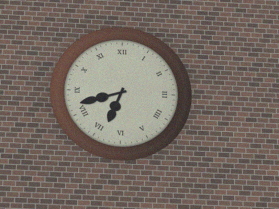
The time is {"hour": 6, "minute": 42}
